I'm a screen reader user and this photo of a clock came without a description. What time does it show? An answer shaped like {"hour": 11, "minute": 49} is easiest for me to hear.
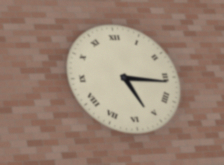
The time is {"hour": 5, "minute": 16}
